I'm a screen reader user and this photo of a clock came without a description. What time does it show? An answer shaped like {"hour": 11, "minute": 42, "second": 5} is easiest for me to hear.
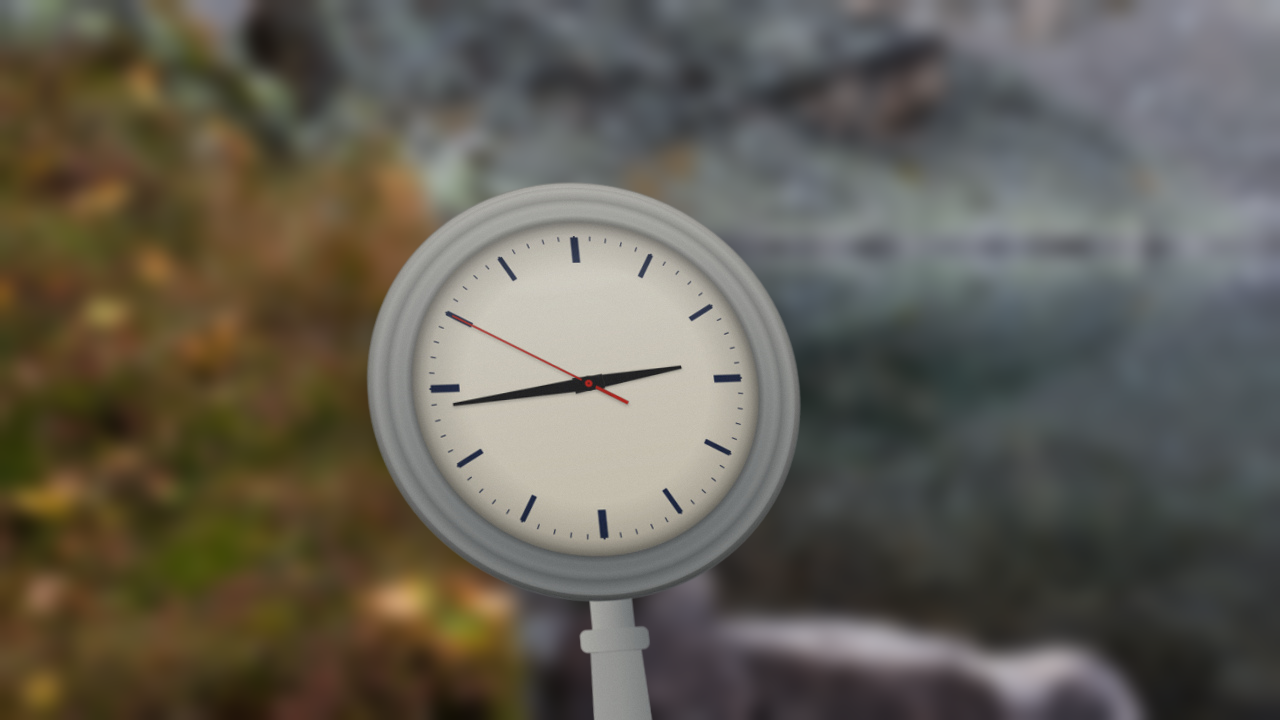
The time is {"hour": 2, "minute": 43, "second": 50}
